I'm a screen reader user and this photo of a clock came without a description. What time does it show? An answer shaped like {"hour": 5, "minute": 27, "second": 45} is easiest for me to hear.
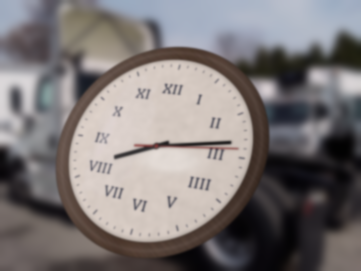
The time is {"hour": 8, "minute": 13, "second": 14}
